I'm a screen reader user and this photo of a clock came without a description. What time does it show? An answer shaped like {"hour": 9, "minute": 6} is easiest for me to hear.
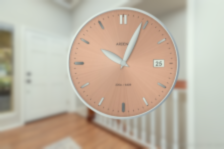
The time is {"hour": 10, "minute": 4}
